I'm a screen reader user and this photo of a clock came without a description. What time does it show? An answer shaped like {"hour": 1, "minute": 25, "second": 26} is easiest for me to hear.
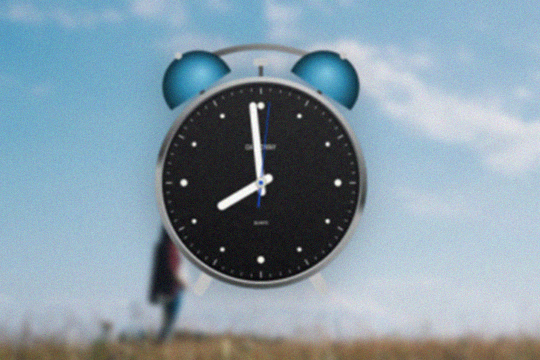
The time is {"hour": 7, "minute": 59, "second": 1}
